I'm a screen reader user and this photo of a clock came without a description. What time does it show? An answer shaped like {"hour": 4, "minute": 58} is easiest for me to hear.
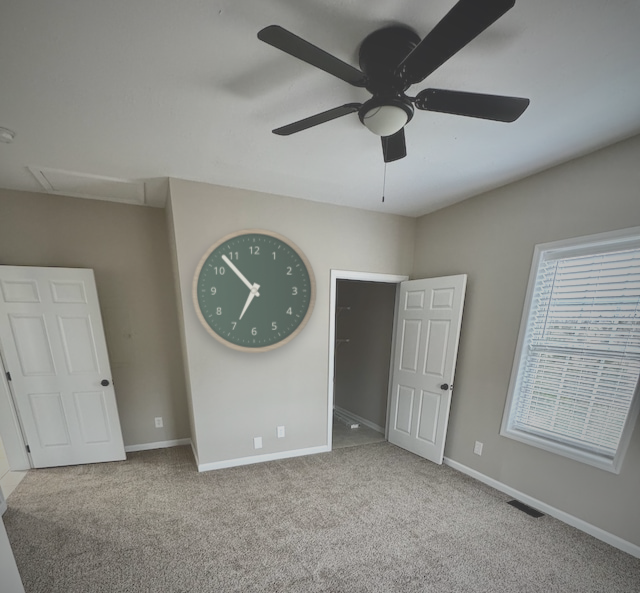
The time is {"hour": 6, "minute": 53}
